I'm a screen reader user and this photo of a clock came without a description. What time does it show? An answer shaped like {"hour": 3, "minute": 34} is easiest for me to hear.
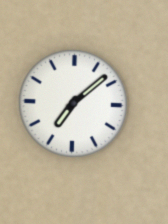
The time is {"hour": 7, "minute": 8}
